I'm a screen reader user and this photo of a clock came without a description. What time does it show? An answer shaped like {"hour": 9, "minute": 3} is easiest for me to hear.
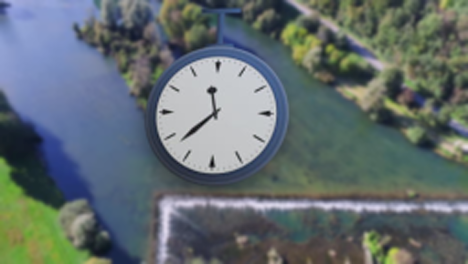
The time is {"hour": 11, "minute": 38}
